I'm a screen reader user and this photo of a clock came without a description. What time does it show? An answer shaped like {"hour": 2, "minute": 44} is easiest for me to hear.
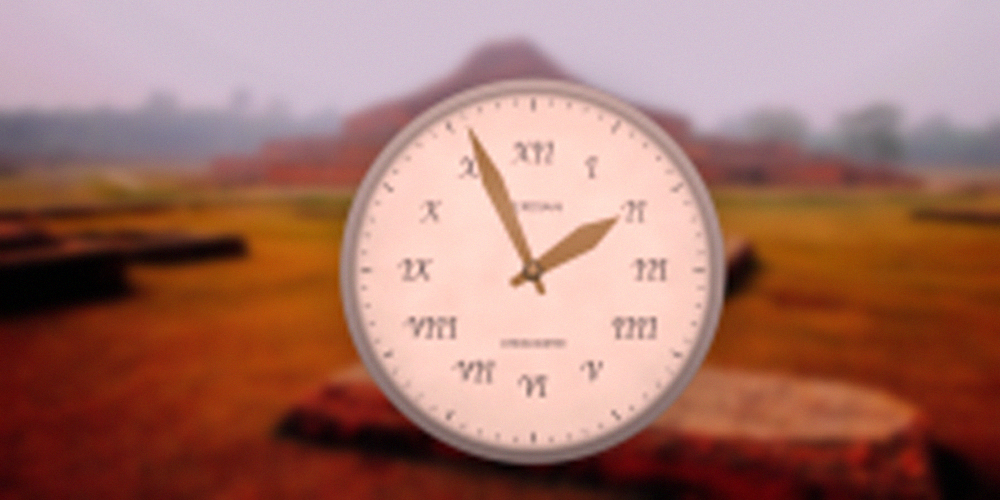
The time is {"hour": 1, "minute": 56}
